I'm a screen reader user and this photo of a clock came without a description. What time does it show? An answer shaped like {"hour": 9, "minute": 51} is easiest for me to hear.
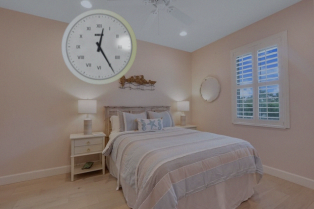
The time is {"hour": 12, "minute": 25}
